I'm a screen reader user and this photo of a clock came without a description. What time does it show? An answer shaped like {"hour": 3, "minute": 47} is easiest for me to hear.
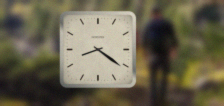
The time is {"hour": 8, "minute": 21}
